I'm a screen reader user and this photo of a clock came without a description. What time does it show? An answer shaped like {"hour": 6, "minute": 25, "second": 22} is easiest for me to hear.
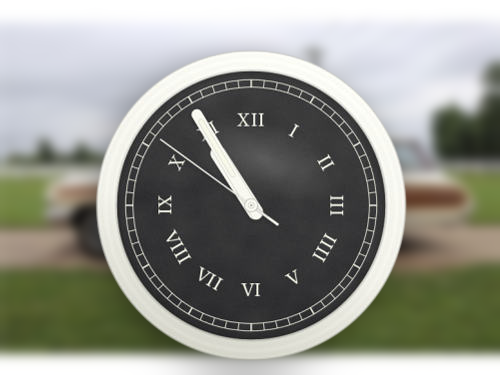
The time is {"hour": 10, "minute": 54, "second": 51}
